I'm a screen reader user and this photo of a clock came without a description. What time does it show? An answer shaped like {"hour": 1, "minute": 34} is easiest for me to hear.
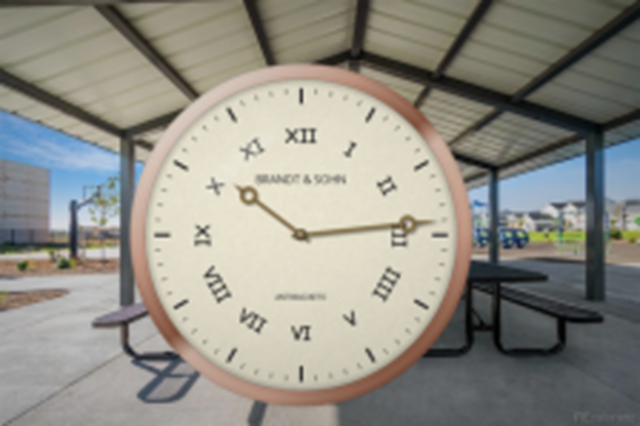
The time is {"hour": 10, "minute": 14}
